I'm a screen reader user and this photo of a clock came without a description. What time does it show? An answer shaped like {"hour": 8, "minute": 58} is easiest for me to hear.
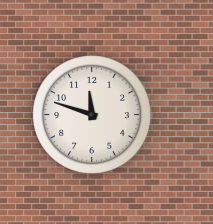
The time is {"hour": 11, "minute": 48}
